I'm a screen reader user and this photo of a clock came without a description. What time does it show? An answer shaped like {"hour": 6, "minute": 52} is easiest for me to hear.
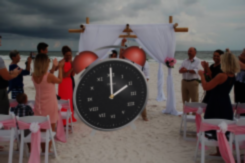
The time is {"hour": 2, "minute": 0}
